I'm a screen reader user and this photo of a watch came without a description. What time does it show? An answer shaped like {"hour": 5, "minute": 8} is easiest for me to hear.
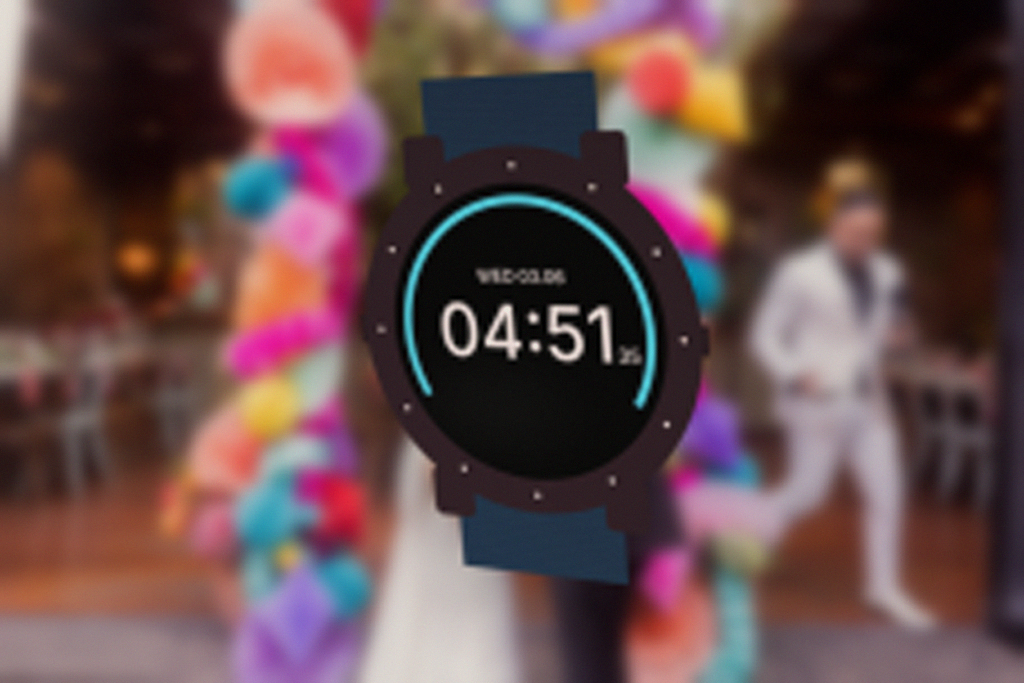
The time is {"hour": 4, "minute": 51}
